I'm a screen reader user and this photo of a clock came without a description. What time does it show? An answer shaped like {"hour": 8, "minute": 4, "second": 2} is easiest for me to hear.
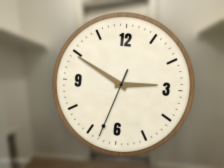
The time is {"hour": 2, "minute": 49, "second": 33}
